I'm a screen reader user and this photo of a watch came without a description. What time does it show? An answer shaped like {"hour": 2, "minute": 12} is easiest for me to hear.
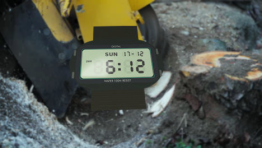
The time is {"hour": 6, "minute": 12}
